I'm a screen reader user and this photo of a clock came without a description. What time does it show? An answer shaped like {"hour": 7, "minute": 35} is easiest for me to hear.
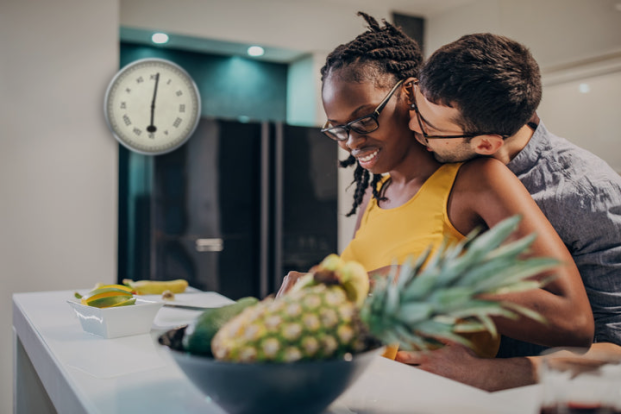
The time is {"hour": 6, "minute": 1}
